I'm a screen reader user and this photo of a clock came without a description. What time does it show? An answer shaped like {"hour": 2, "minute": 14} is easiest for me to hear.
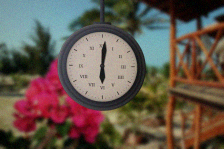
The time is {"hour": 6, "minute": 1}
